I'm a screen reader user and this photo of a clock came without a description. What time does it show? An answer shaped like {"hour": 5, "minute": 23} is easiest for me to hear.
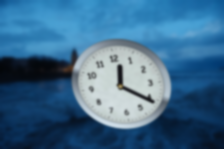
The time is {"hour": 12, "minute": 21}
